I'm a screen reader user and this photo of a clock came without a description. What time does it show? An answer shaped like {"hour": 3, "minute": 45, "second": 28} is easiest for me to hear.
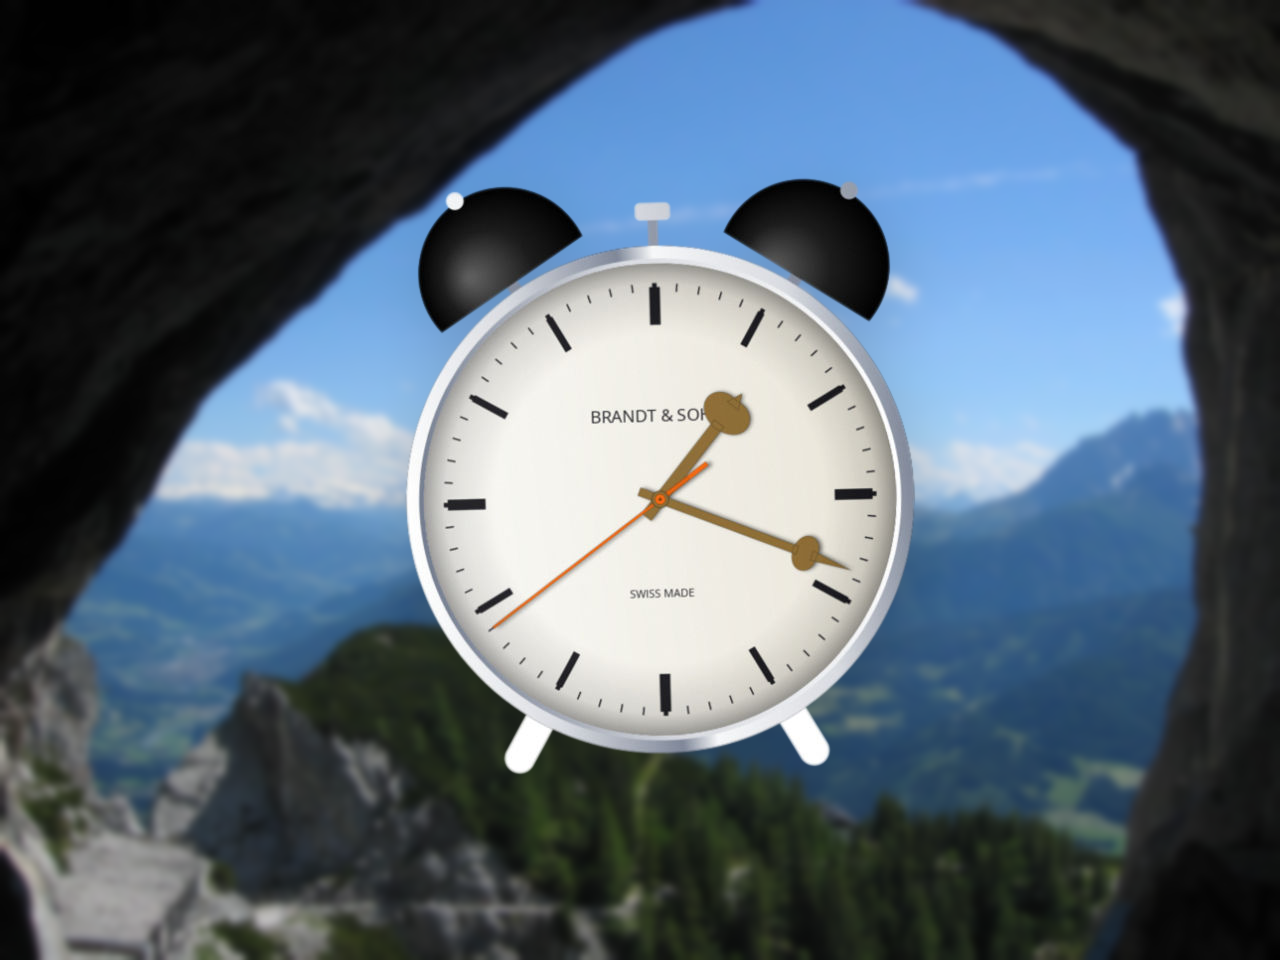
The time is {"hour": 1, "minute": 18, "second": 39}
